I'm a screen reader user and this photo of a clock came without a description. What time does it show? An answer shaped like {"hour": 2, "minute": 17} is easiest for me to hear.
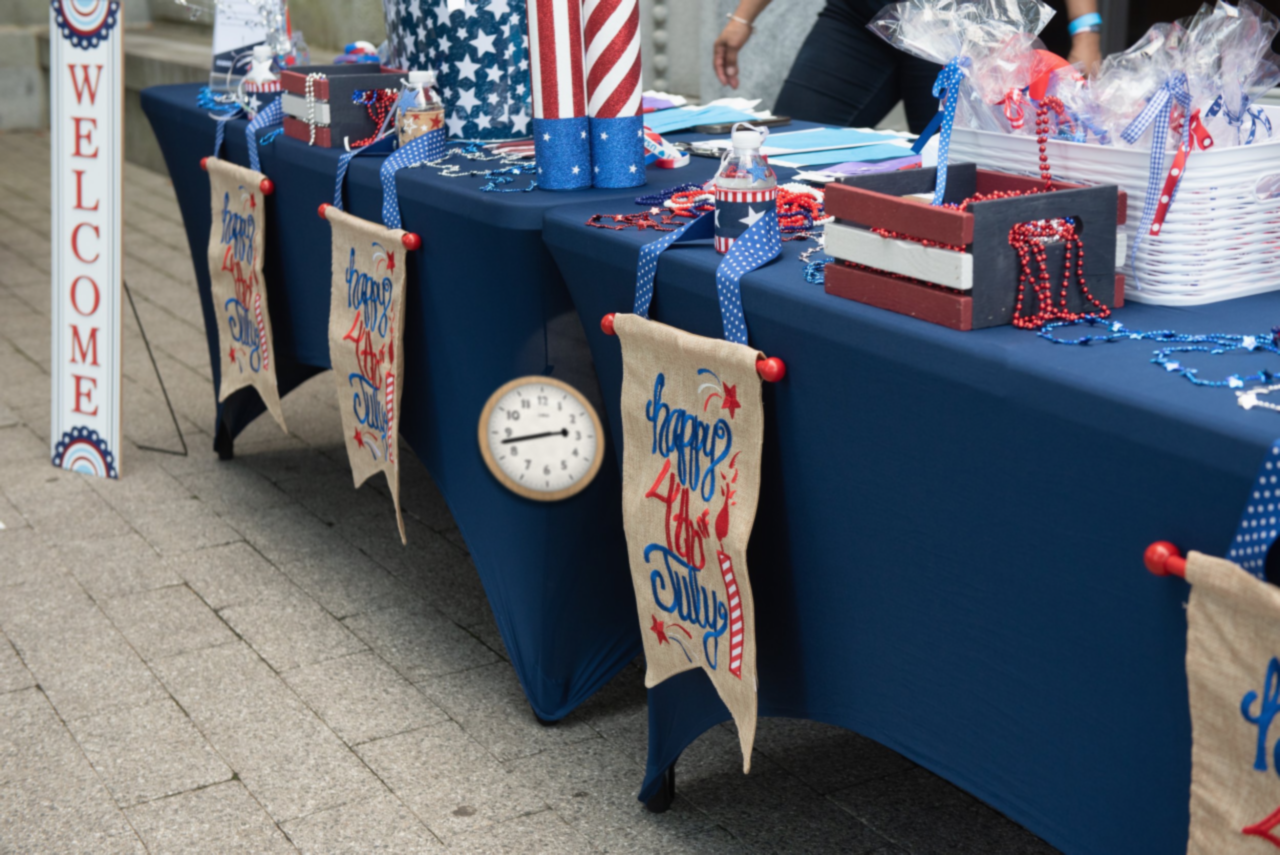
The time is {"hour": 2, "minute": 43}
